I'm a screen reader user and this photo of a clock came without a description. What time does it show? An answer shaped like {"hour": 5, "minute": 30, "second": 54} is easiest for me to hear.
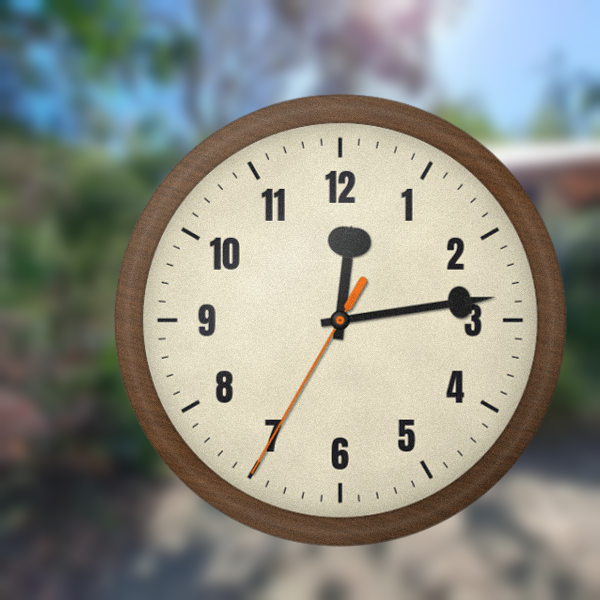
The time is {"hour": 12, "minute": 13, "second": 35}
